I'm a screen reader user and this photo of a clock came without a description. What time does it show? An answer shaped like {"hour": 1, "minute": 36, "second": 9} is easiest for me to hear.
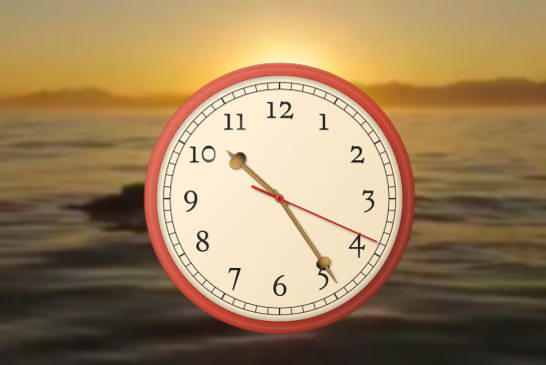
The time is {"hour": 10, "minute": 24, "second": 19}
